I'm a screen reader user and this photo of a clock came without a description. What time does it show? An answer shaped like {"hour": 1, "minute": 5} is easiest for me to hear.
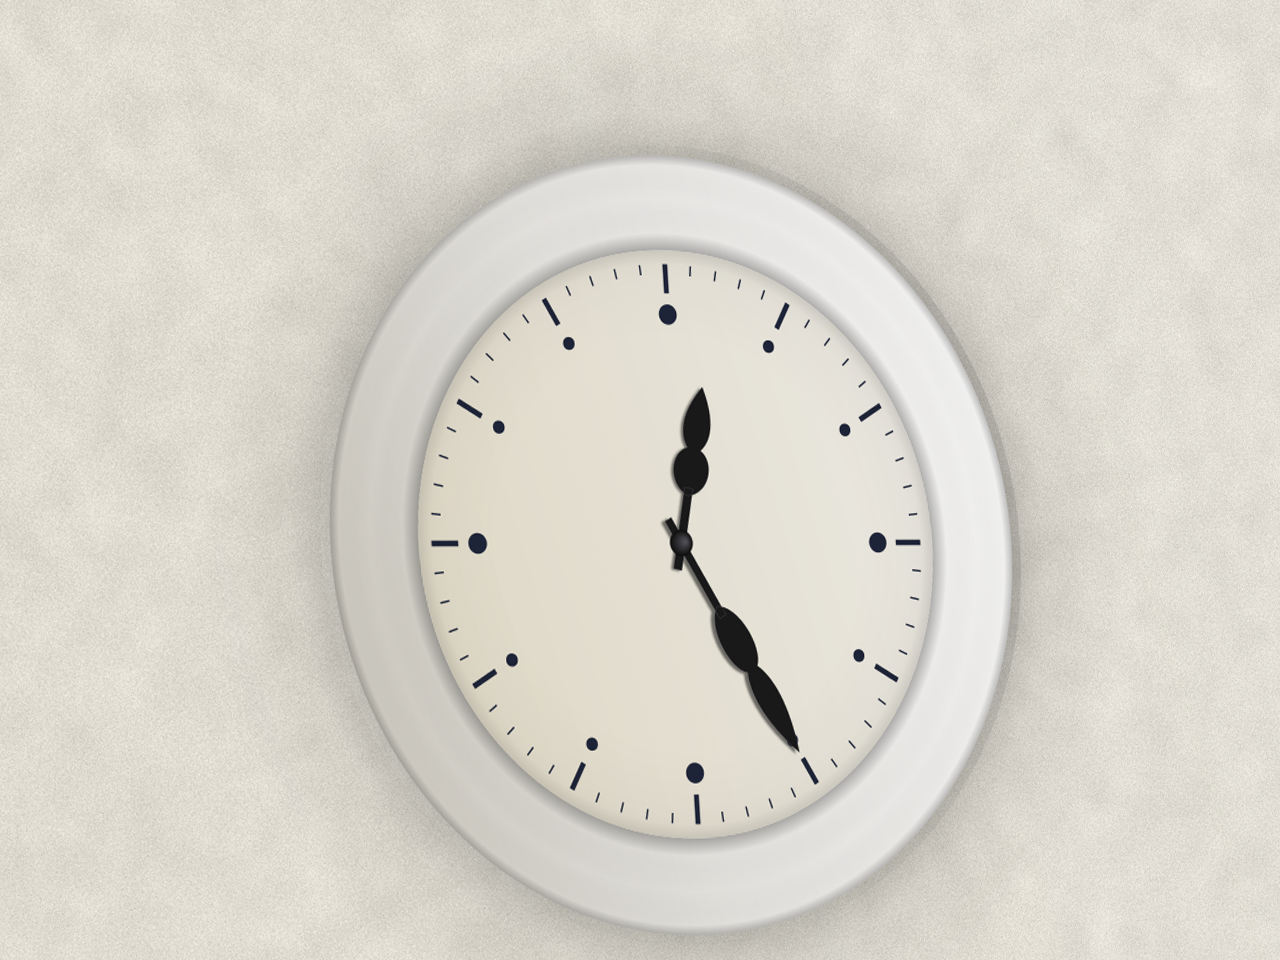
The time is {"hour": 12, "minute": 25}
